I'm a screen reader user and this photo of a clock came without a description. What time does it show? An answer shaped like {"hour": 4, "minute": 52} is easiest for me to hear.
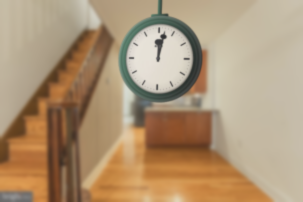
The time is {"hour": 12, "minute": 2}
